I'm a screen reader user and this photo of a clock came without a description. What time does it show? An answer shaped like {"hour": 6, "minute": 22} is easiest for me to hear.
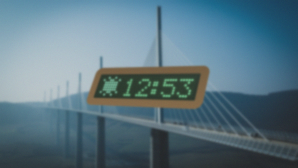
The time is {"hour": 12, "minute": 53}
